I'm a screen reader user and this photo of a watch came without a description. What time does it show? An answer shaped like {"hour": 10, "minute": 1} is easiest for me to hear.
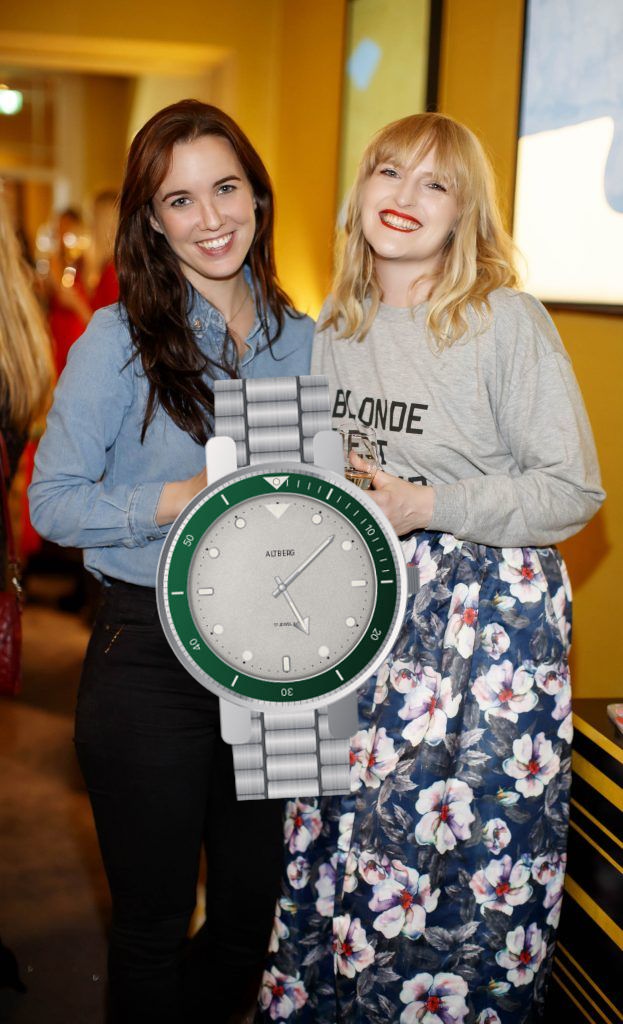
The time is {"hour": 5, "minute": 8}
